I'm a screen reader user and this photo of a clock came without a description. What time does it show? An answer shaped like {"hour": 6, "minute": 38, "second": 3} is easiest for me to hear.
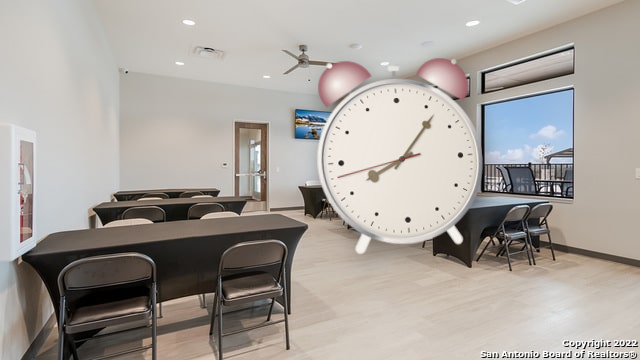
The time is {"hour": 8, "minute": 6, "second": 43}
